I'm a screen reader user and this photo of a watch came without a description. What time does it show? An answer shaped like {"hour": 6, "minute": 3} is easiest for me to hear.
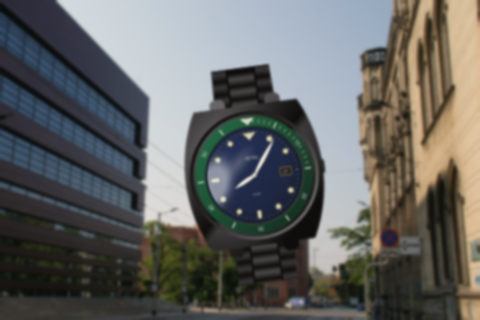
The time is {"hour": 8, "minute": 6}
